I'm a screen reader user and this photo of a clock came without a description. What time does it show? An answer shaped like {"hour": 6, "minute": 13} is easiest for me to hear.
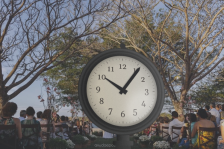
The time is {"hour": 10, "minute": 6}
